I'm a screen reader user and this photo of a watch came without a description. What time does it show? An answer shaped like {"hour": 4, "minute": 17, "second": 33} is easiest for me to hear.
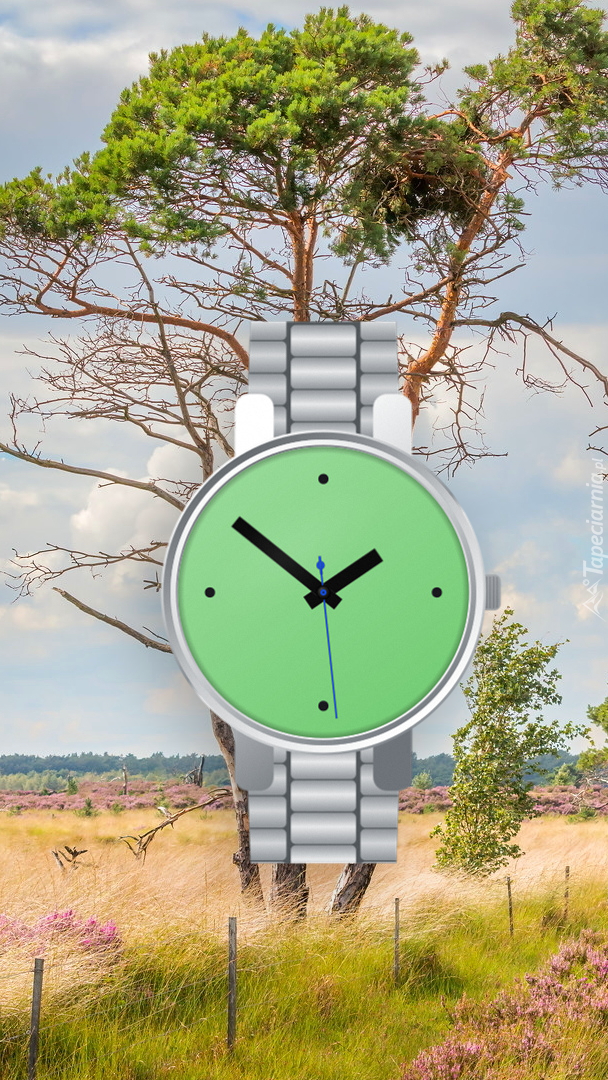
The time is {"hour": 1, "minute": 51, "second": 29}
